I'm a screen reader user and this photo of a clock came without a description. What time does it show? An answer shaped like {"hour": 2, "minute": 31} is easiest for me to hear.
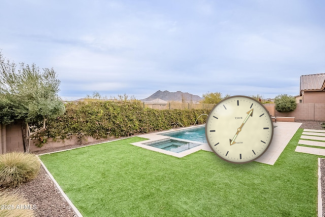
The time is {"hour": 7, "minute": 6}
